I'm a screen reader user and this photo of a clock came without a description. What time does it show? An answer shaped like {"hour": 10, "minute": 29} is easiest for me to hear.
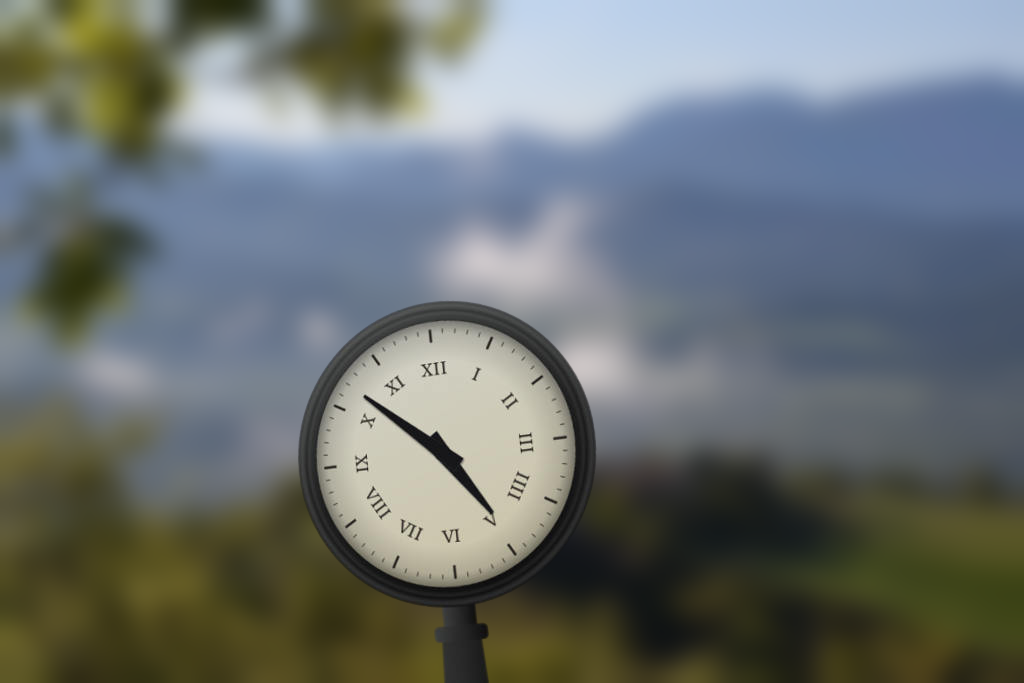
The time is {"hour": 4, "minute": 52}
